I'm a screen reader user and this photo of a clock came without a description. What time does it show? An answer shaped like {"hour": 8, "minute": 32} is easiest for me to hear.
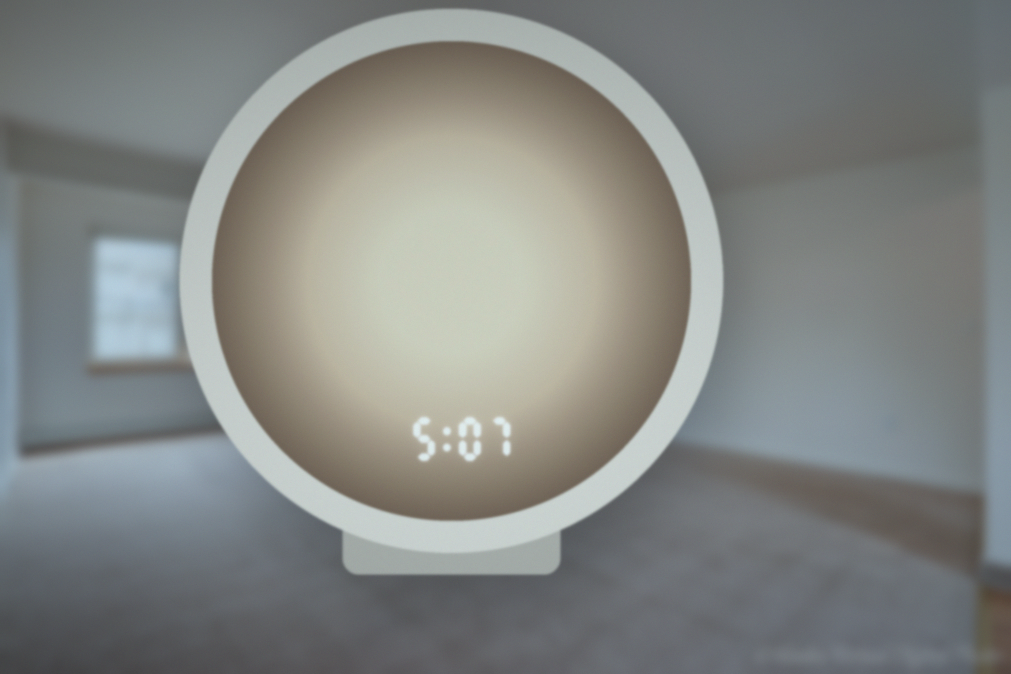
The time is {"hour": 5, "minute": 7}
